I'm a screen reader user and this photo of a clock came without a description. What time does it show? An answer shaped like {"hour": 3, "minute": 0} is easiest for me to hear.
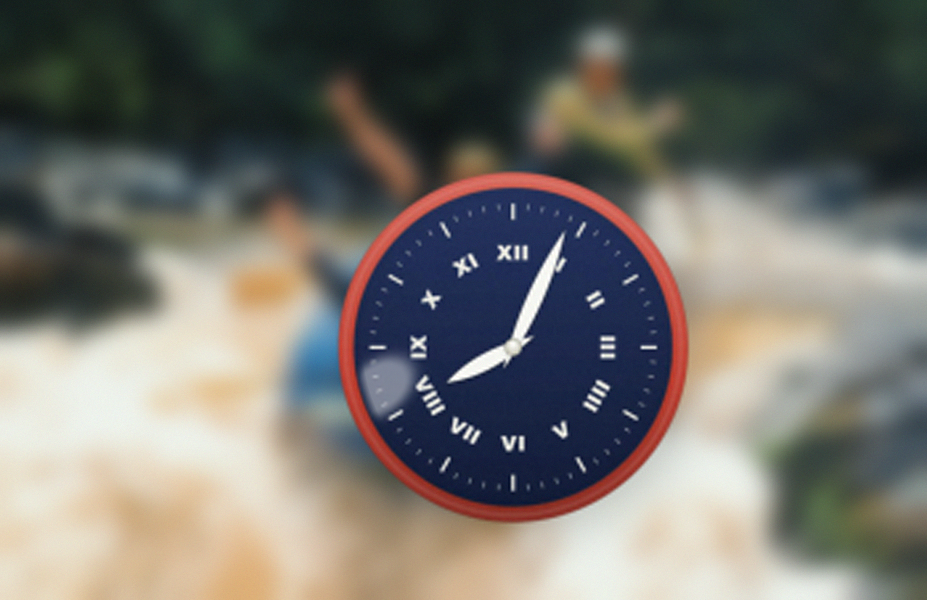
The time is {"hour": 8, "minute": 4}
